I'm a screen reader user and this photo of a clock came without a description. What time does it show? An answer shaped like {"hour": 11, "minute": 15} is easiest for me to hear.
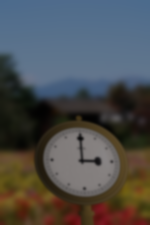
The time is {"hour": 3, "minute": 0}
